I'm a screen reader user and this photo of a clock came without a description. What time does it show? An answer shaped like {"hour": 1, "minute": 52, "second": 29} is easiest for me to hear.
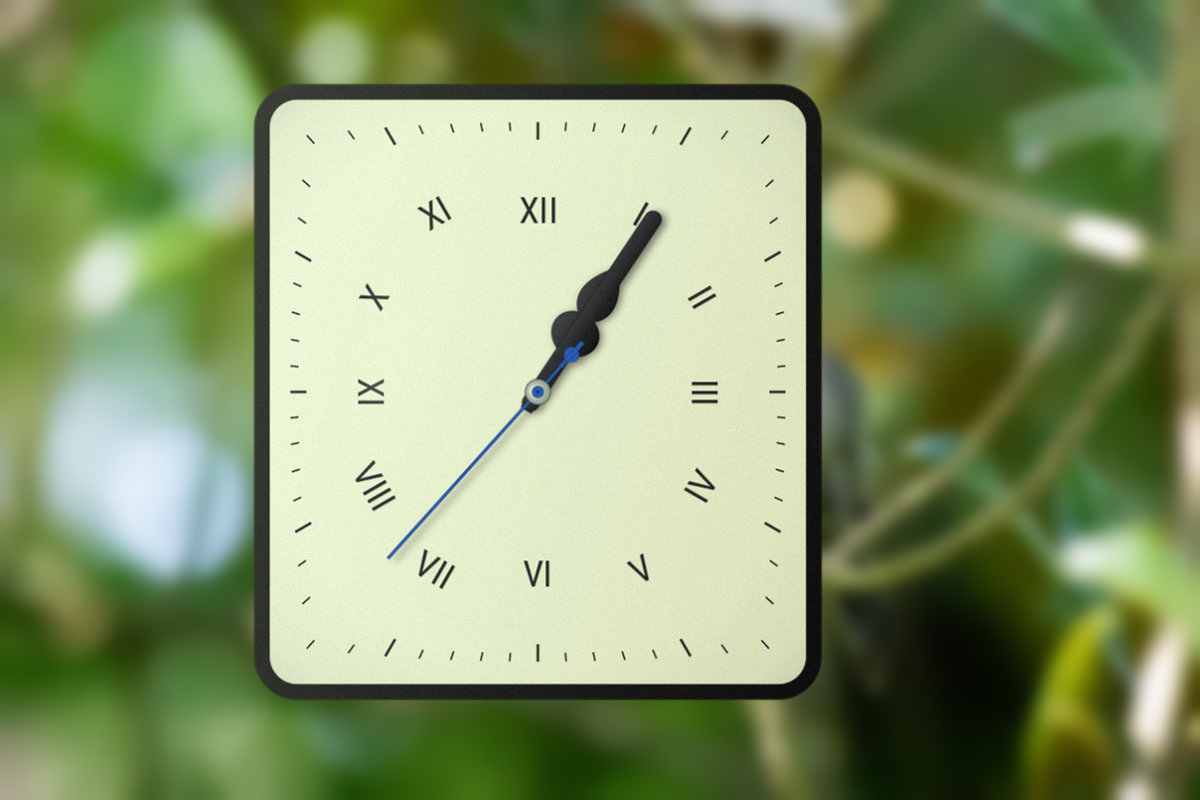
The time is {"hour": 1, "minute": 5, "second": 37}
